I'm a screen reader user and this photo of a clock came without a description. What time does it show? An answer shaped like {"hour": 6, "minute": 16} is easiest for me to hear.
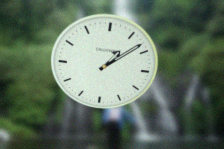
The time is {"hour": 1, "minute": 8}
